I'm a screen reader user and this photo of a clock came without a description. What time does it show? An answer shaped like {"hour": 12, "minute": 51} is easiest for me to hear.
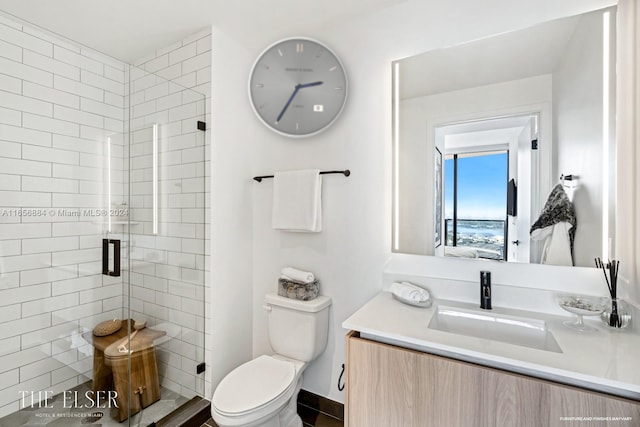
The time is {"hour": 2, "minute": 35}
